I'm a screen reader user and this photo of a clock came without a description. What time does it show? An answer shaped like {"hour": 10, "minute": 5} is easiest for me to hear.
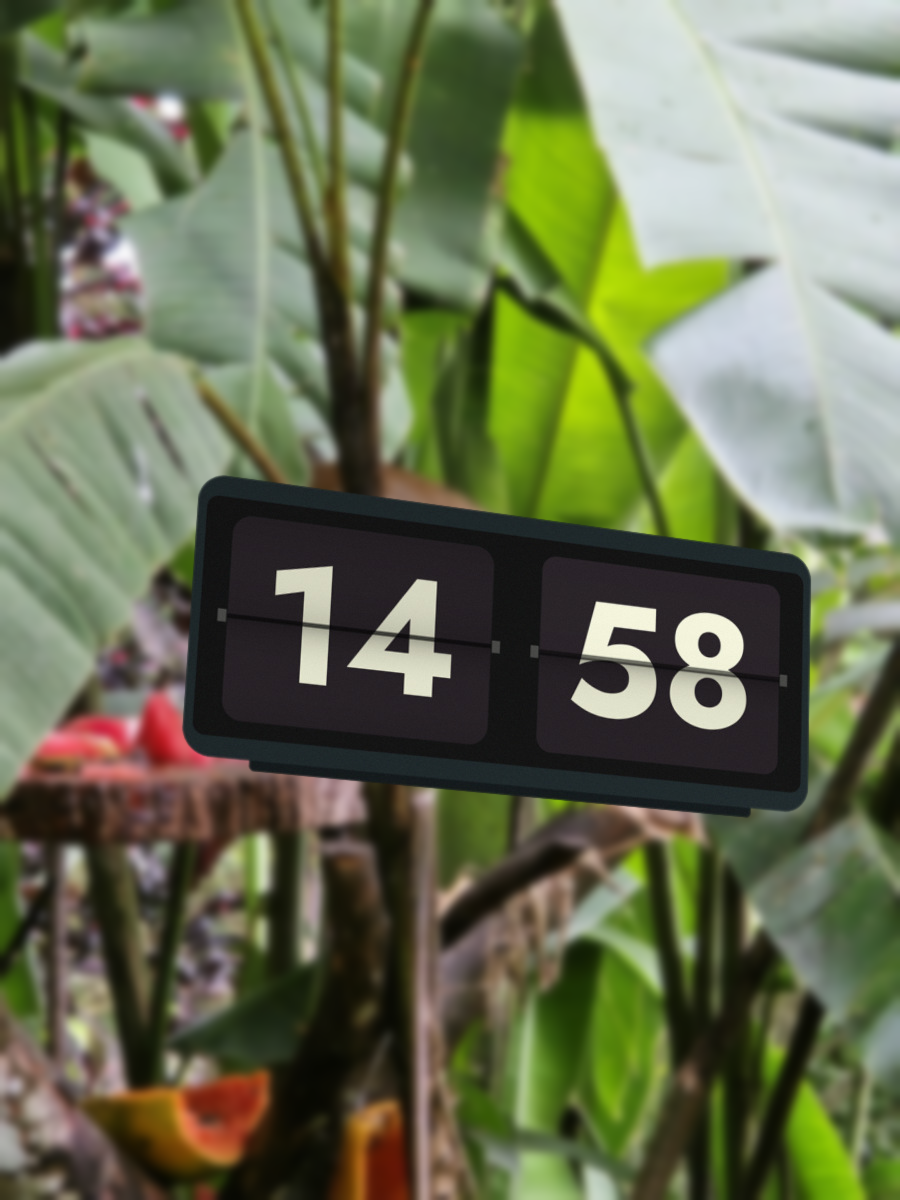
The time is {"hour": 14, "minute": 58}
